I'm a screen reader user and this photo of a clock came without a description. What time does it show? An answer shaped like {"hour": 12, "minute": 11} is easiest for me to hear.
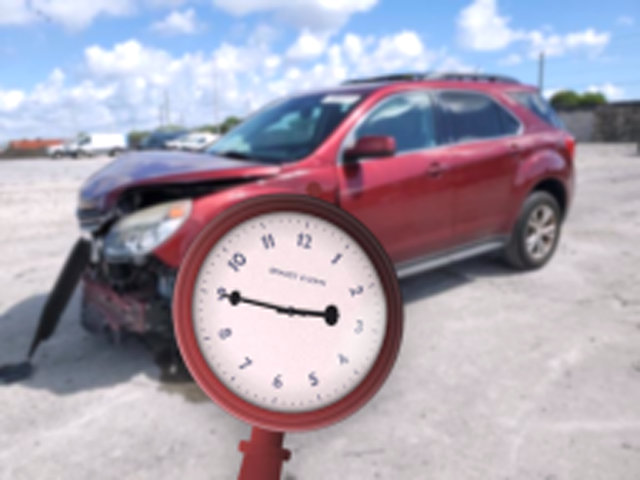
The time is {"hour": 2, "minute": 45}
